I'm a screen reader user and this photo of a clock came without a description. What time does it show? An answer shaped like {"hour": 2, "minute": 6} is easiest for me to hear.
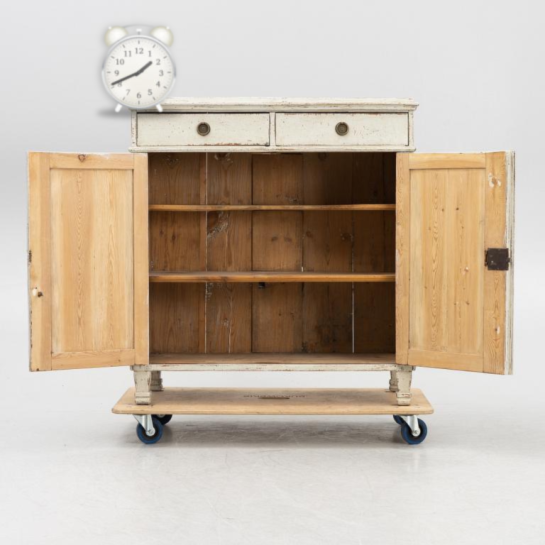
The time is {"hour": 1, "minute": 41}
